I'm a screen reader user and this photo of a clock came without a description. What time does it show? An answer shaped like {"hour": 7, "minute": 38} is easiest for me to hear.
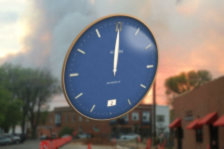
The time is {"hour": 12, "minute": 0}
